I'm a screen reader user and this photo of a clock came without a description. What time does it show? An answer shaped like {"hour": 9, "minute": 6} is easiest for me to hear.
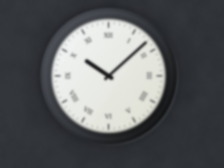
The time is {"hour": 10, "minute": 8}
